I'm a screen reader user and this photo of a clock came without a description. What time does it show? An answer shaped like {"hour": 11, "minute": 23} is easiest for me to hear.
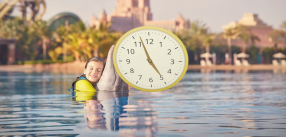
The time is {"hour": 4, "minute": 57}
